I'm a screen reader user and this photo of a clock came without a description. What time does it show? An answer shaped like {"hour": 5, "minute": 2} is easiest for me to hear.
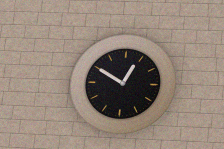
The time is {"hour": 12, "minute": 50}
